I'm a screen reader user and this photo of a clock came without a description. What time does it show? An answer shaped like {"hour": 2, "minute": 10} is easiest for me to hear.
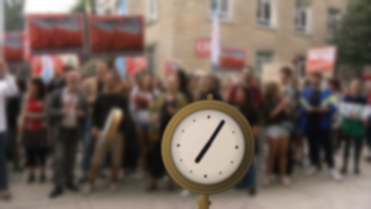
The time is {"hour": 7, "minute": 5}
